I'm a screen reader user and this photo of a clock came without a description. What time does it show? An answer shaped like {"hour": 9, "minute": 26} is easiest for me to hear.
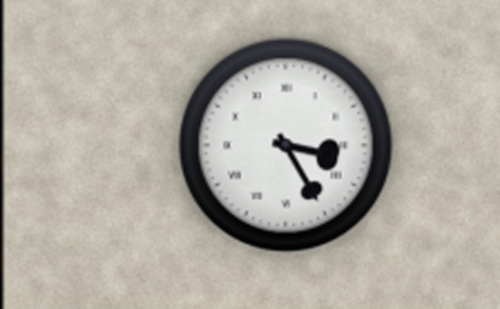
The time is {"hour": 3, "minute": 25}
